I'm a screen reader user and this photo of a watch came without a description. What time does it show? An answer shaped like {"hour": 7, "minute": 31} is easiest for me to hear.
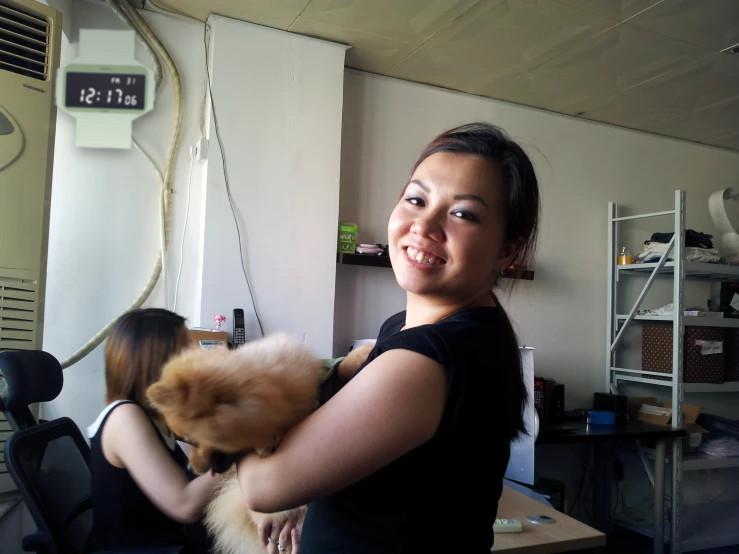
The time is {"hour": 12, "minute": 17}
